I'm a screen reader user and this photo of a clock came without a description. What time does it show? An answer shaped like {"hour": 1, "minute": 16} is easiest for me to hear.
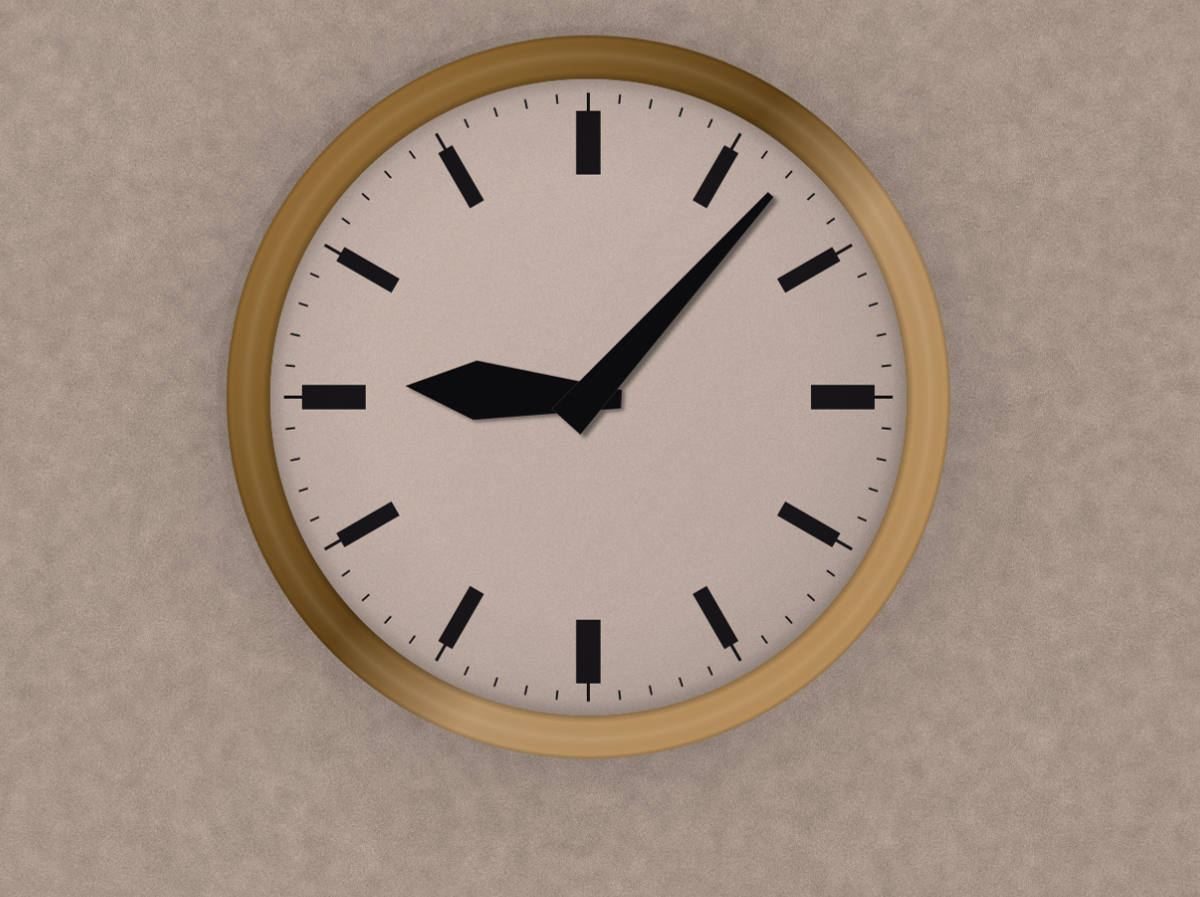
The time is {"hour": 9, "minute": 7}
